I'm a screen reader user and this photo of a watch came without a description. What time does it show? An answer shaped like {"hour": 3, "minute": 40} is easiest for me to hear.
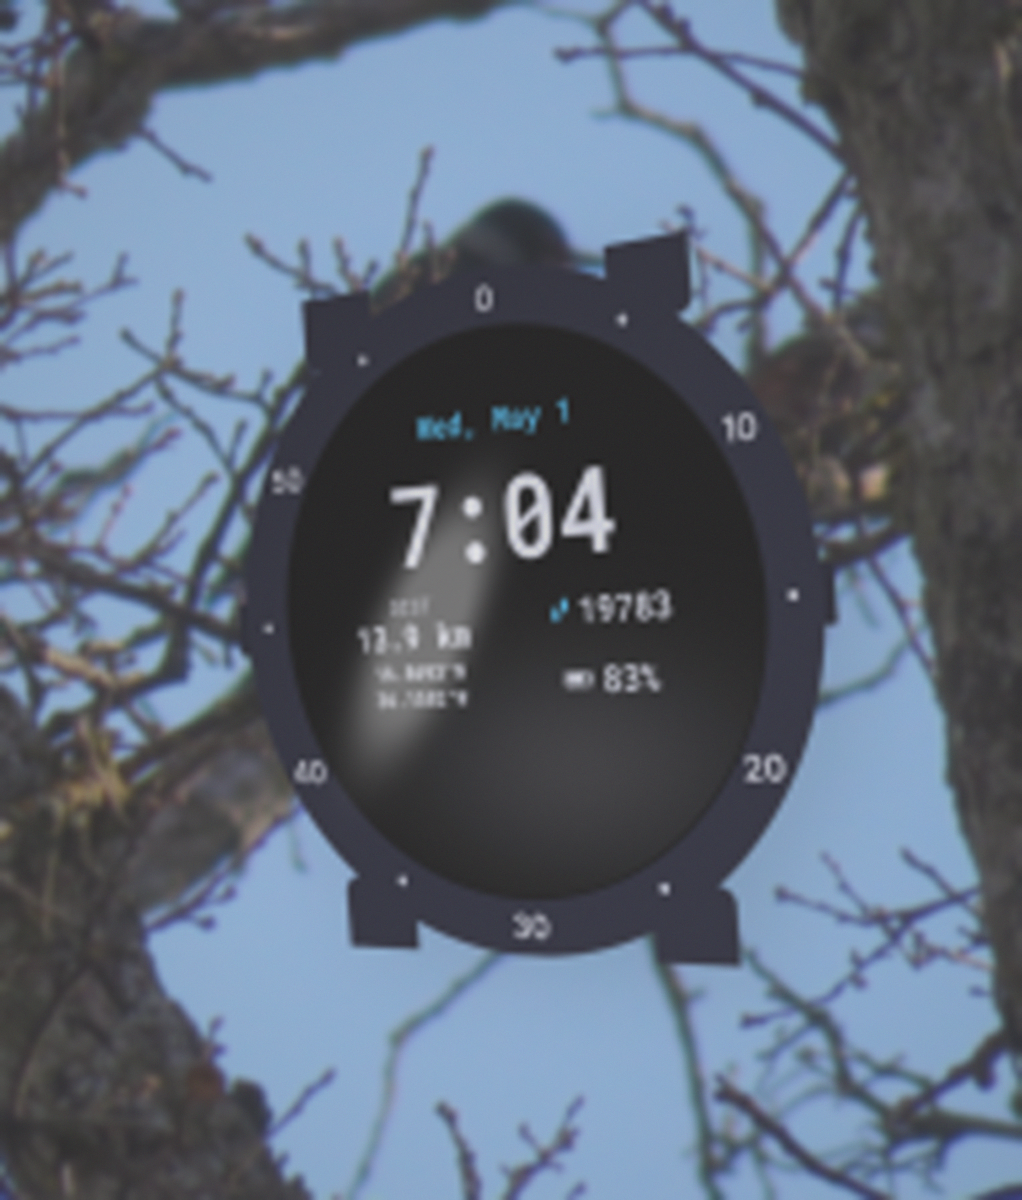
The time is {"hour": 7, "minute": 4}
